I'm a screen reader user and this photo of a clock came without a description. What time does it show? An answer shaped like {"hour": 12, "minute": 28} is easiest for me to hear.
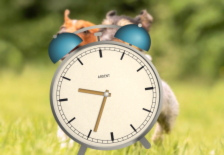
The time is {"hour": 9, "minute": 34}
